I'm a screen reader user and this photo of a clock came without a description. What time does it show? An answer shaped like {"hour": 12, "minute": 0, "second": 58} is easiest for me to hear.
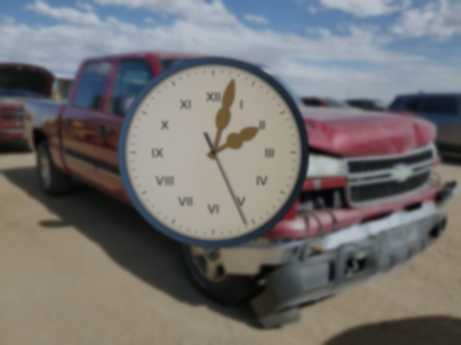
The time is {"hour": 2, "minute": 2, "second": 26}
